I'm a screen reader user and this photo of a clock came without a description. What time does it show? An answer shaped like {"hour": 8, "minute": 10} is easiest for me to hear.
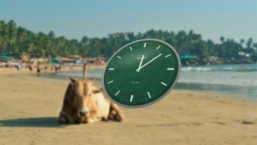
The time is {"hour": 12, "minute": 8}
